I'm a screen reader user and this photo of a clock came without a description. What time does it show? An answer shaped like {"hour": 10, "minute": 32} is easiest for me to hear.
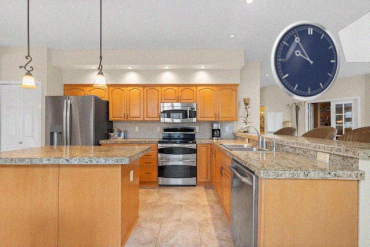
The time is {"hour": 9, "minute": 54}
